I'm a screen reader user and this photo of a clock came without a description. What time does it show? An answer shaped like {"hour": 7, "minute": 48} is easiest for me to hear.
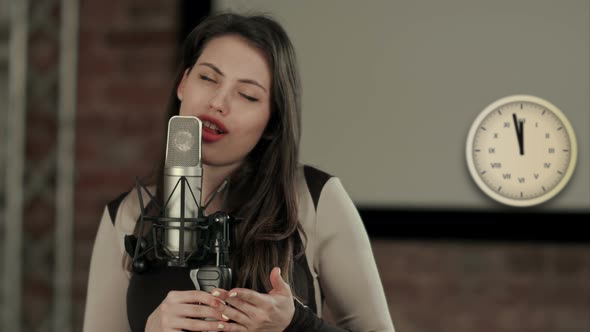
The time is {"hour": 11, "minute": 58}
